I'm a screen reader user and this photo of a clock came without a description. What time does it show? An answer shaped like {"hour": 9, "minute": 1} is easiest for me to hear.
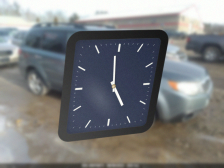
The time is {"hour": 4, "minute": 59}
